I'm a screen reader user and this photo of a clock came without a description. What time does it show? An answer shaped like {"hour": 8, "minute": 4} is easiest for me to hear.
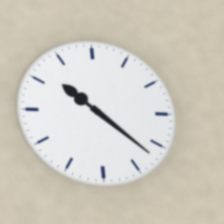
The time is {"hour": 10, "minute": 22}
